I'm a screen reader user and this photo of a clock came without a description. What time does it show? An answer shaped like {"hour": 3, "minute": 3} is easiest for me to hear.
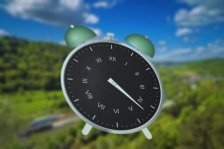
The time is {"hour": 4, "minute": 22}
